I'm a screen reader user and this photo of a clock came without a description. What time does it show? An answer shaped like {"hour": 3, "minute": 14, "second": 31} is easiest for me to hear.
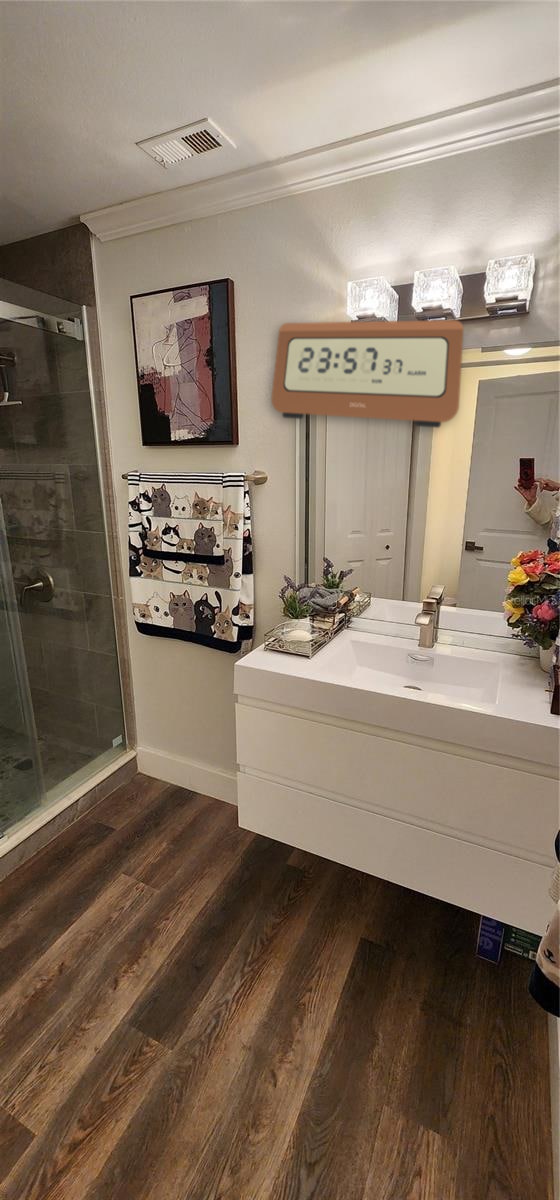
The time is {"hour": 23, "minute": 57, "second": 37}
